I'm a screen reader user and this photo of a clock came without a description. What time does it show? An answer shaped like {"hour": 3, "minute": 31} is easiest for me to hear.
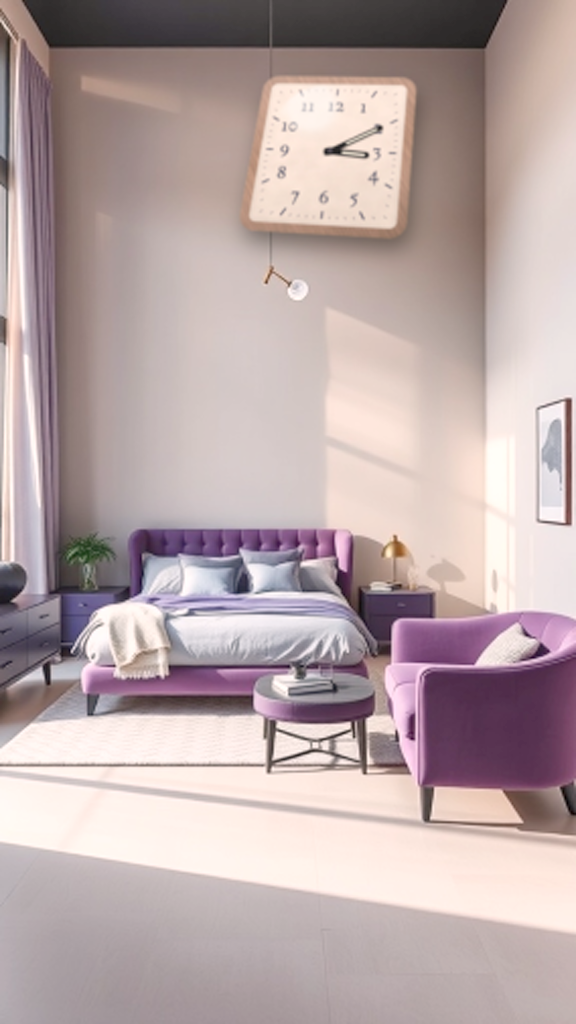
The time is {"hour": 3, "minute": 10}
